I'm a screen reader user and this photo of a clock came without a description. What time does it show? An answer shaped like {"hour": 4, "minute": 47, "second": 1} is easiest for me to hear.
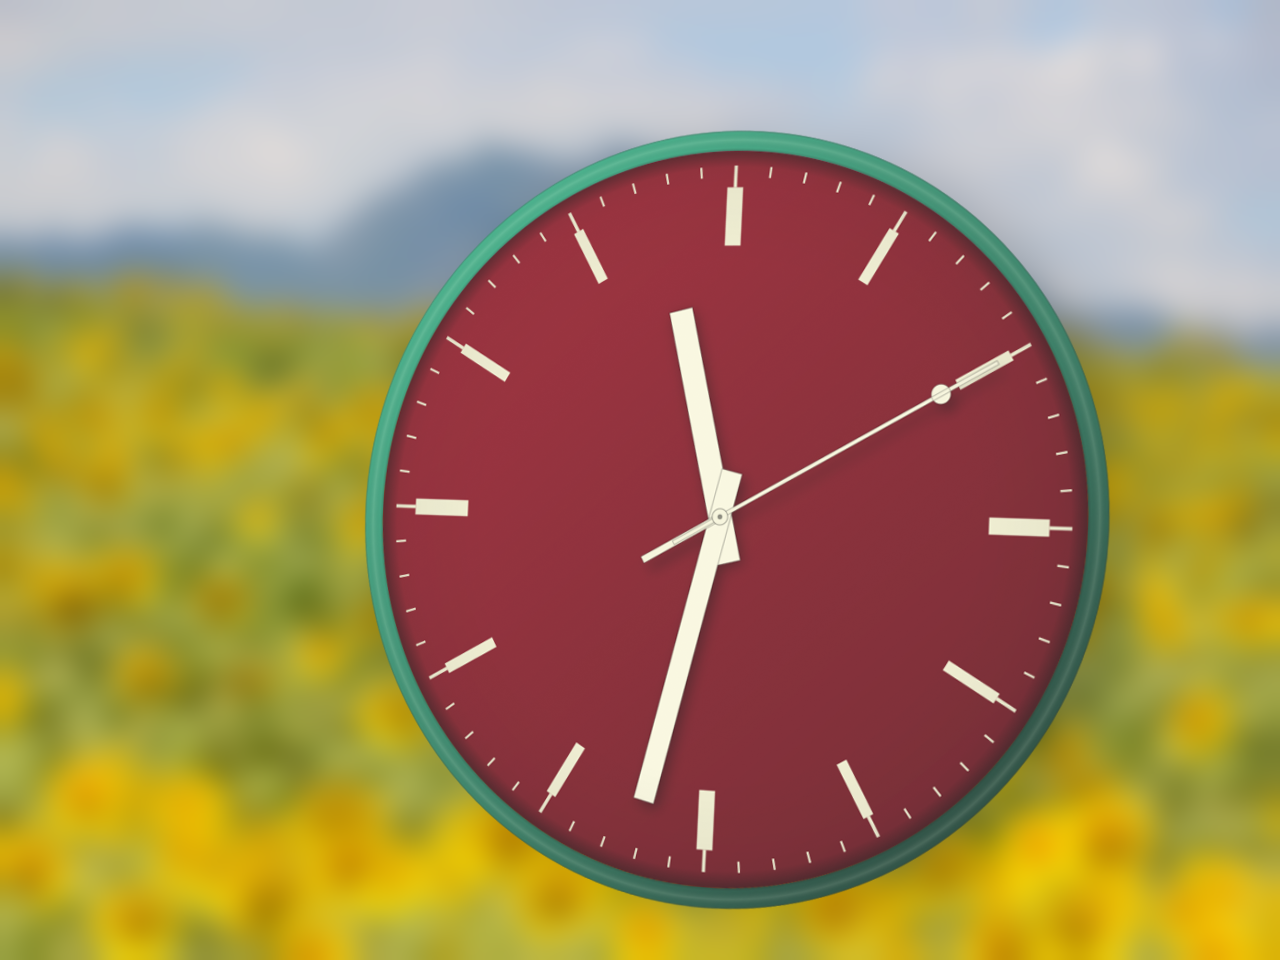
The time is {"hour": 11, "minute": 32, "second": 10}
